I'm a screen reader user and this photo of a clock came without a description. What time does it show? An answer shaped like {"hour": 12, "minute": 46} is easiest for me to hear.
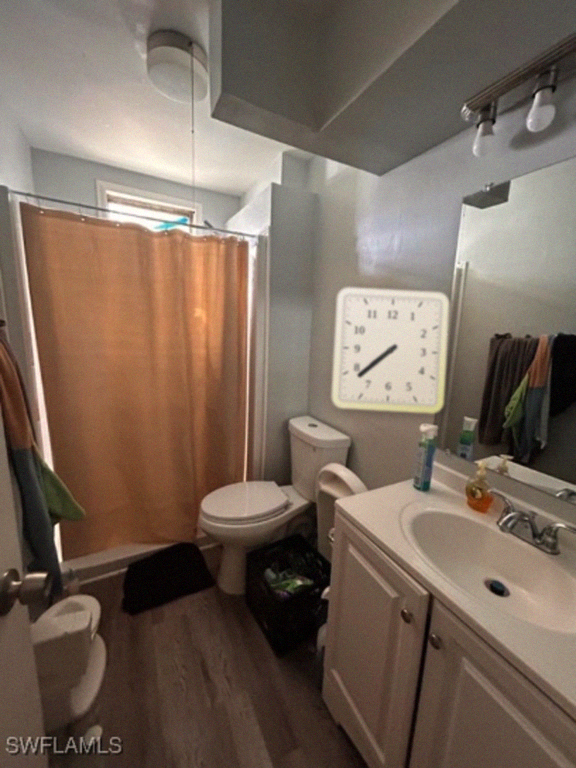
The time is {"hour": 7, "minute": 38}
